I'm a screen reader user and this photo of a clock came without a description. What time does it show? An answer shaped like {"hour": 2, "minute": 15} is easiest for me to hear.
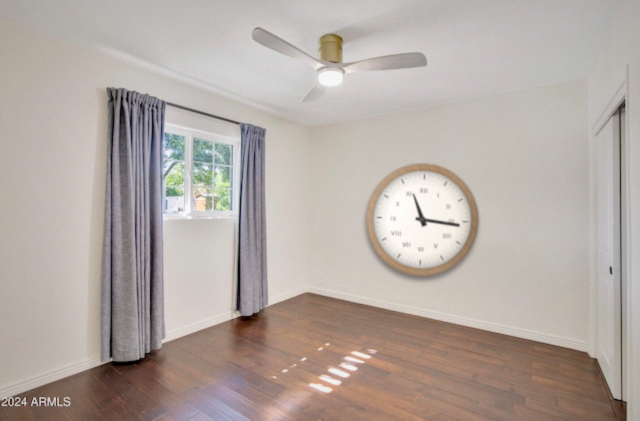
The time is {"hour": 11, "minute": 16}
